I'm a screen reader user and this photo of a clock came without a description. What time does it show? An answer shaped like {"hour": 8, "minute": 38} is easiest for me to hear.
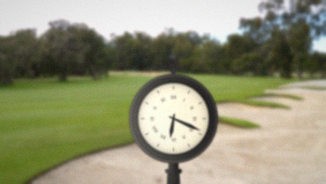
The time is {"hour": 6, "minute": 19}
